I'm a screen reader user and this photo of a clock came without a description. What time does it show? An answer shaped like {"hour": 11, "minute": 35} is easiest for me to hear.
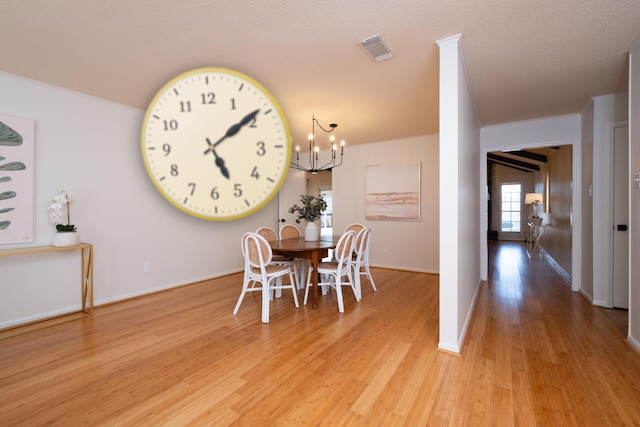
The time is {"hour": 5, "minute": 9}
